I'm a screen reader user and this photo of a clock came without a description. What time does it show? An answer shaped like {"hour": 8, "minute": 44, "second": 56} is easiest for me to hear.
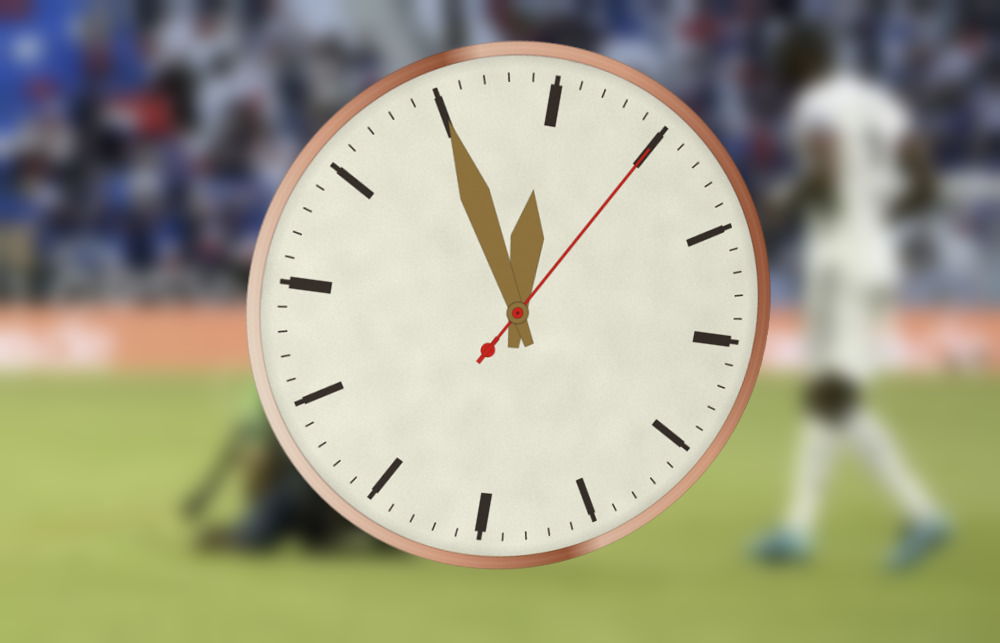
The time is {"hour": 11, "minute": 55, "second": 5}
